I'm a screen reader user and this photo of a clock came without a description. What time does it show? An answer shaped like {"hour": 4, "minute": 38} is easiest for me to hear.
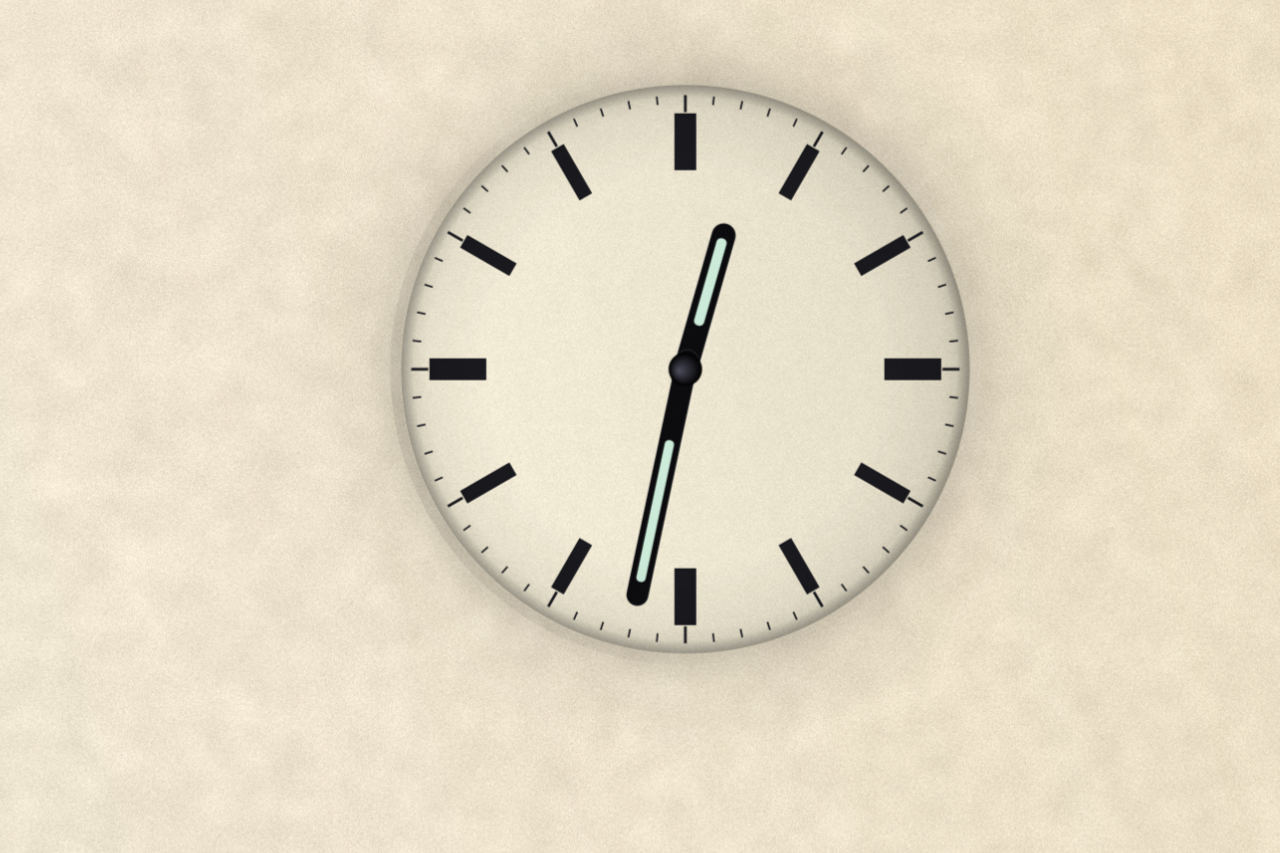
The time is {"hour": 12, "minute": 32}
